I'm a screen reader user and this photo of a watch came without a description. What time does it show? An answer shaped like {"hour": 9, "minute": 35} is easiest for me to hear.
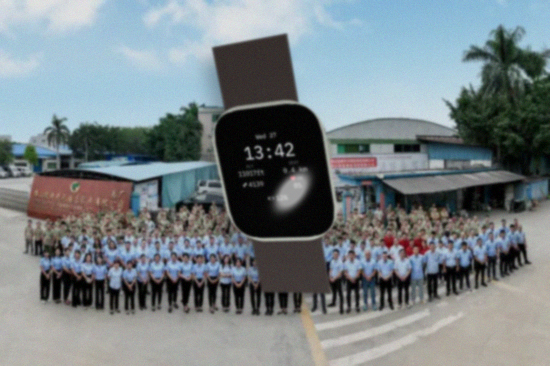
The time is {"hour": 13, "minute": 42}
